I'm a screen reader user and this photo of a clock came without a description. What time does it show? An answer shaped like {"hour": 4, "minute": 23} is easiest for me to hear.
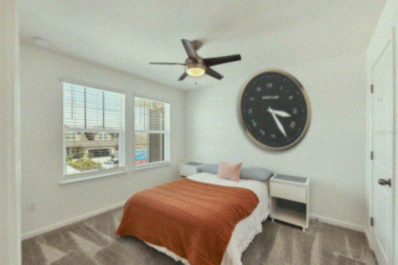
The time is {"hour": 3, "minute": 25}
